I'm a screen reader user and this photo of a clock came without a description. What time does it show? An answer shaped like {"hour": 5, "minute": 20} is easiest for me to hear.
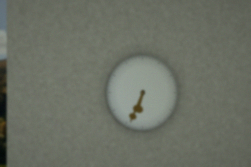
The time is {"hour": 6, "minute": 34}
